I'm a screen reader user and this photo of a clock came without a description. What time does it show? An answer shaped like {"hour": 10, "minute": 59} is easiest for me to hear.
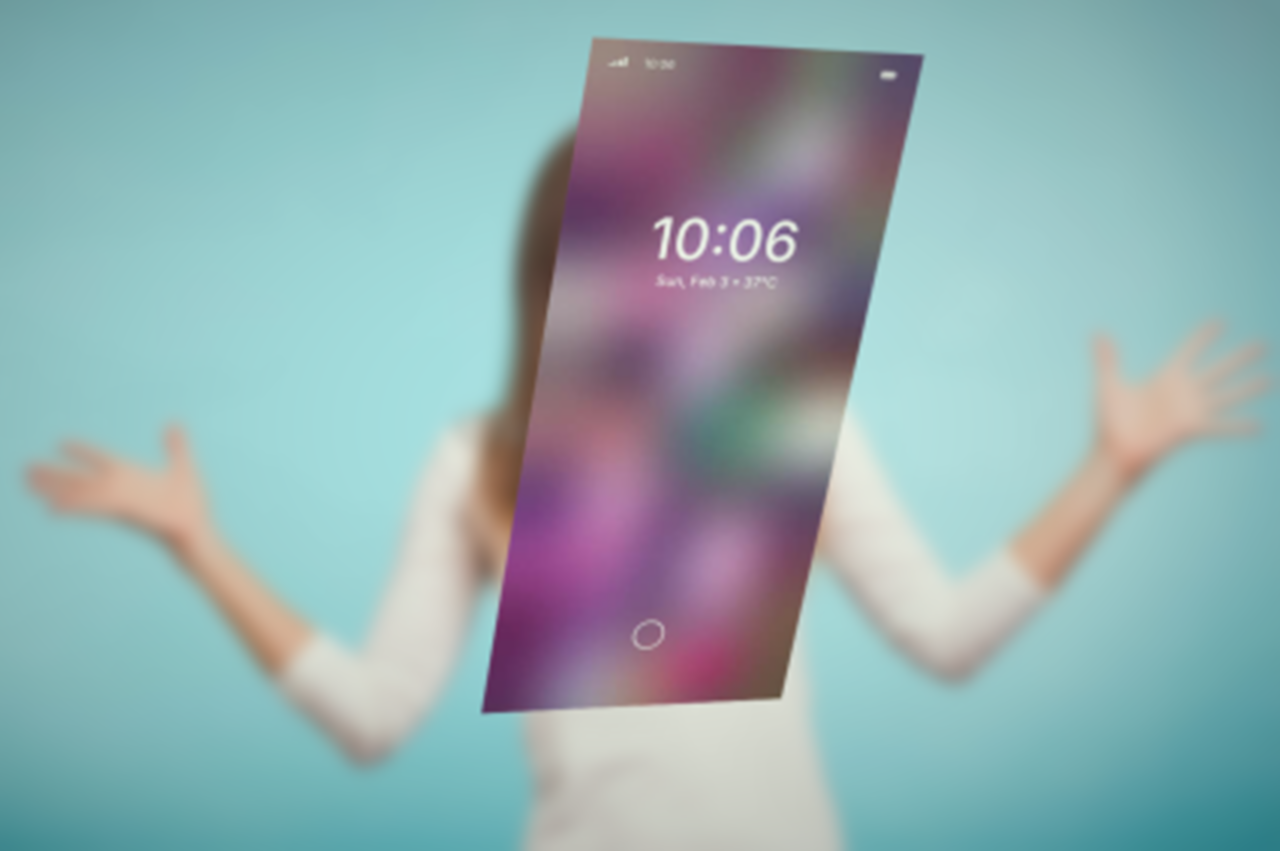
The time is {"hour": 10, "minute": 6}
